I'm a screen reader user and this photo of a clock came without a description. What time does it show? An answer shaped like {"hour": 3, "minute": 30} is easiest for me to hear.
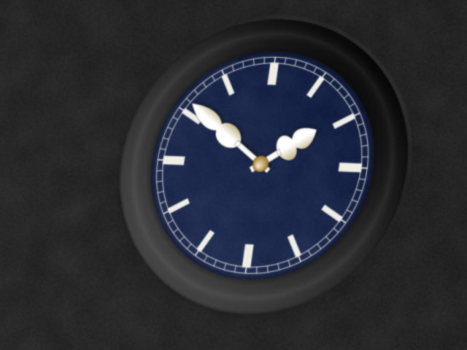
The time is {"hour": 1, "minute": 51}
